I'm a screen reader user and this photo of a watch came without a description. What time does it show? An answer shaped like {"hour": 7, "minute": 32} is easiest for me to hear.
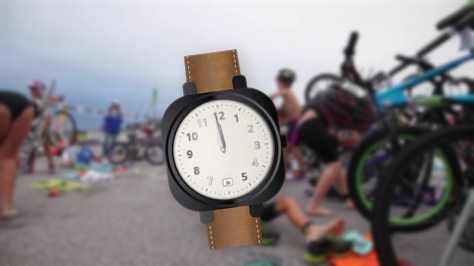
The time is {"hour": 11, "minute": 59}
